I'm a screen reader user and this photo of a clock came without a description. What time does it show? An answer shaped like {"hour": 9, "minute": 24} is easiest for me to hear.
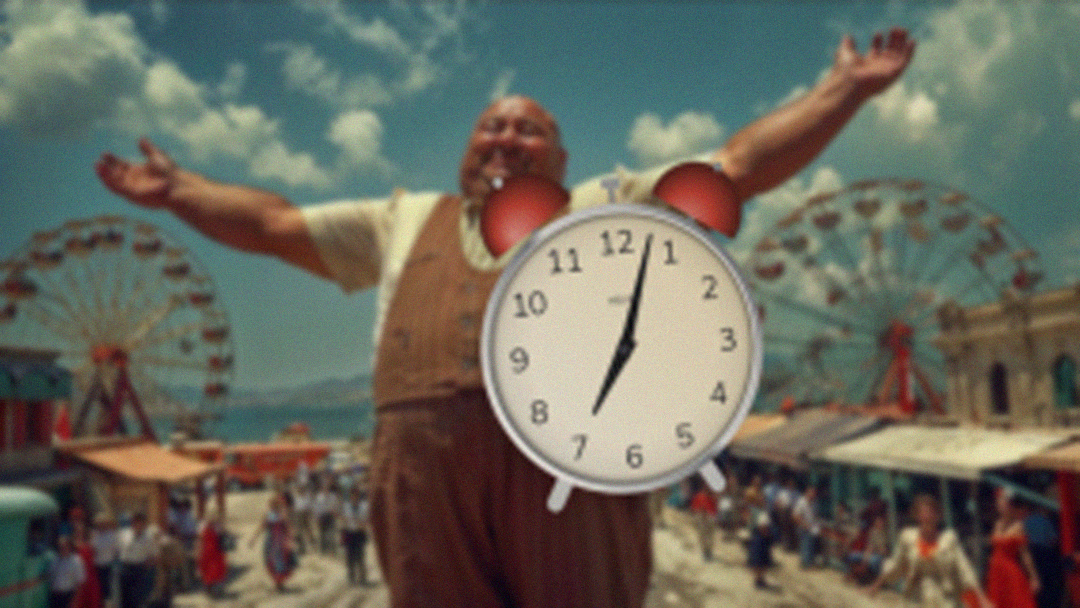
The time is {"hour": 7, "minute": 3}
